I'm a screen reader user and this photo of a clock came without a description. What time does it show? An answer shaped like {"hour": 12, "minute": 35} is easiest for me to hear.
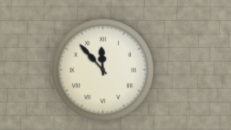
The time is {"hour": 11, "minute": 53}
